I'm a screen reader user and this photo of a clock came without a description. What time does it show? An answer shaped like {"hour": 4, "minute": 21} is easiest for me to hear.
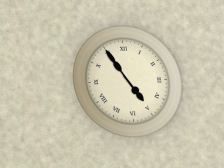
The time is {"hour": 4, "minute": 55}
